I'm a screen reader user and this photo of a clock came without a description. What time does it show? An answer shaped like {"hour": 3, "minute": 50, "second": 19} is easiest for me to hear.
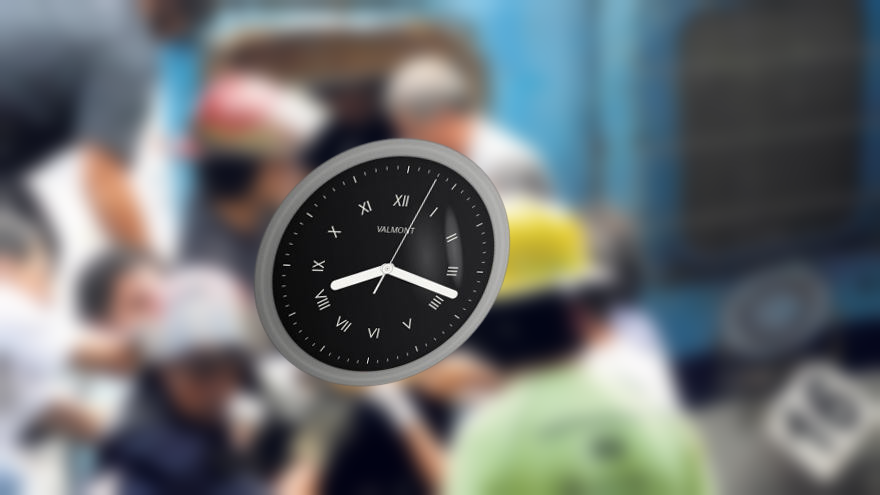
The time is {"hour": 8, "minute": 18, "second": 3}
